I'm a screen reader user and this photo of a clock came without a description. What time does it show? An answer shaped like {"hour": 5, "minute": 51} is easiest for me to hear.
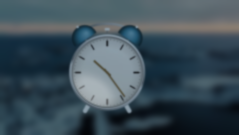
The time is {"hour": 10, "minute": 24}
